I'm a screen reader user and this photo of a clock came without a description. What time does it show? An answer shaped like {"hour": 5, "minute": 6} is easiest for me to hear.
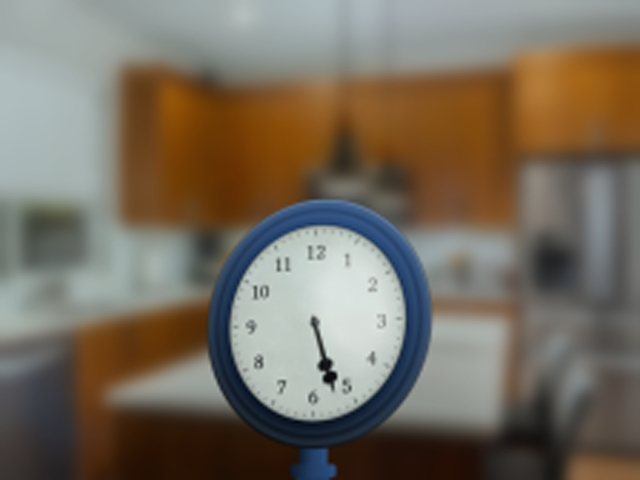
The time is {"hour": 5, "minute": 27}
